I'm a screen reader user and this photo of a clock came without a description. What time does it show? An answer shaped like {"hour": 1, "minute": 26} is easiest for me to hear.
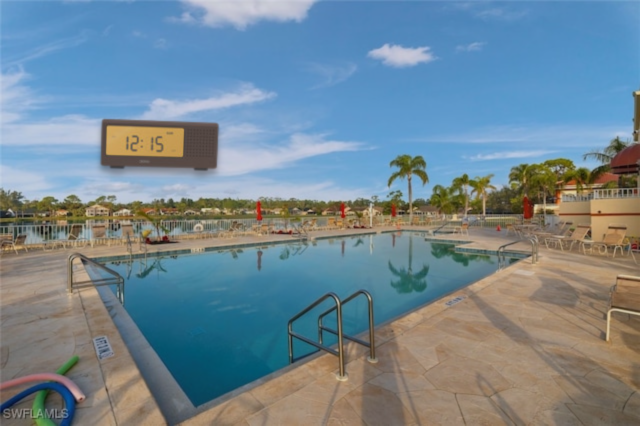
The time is {"hour": 12, "minute": 15}
